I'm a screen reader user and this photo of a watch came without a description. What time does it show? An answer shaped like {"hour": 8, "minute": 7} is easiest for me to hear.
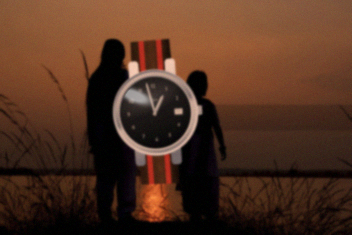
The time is {"hour": 12, "minute": 58}
